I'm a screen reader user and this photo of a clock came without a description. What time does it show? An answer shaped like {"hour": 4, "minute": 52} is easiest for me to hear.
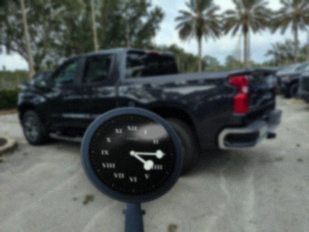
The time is {"hour": 4, "minute": 15}
